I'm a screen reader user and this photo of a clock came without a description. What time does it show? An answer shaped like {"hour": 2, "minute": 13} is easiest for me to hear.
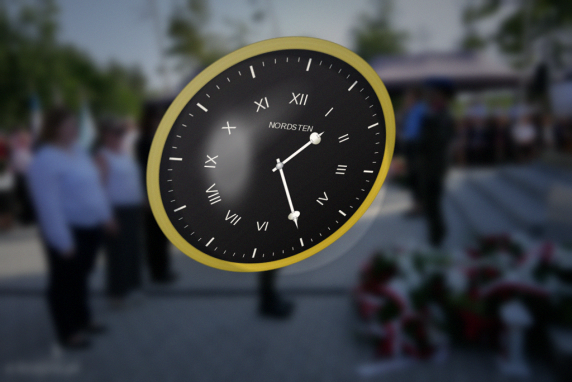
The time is {"hour": 1, "minute": 25}
